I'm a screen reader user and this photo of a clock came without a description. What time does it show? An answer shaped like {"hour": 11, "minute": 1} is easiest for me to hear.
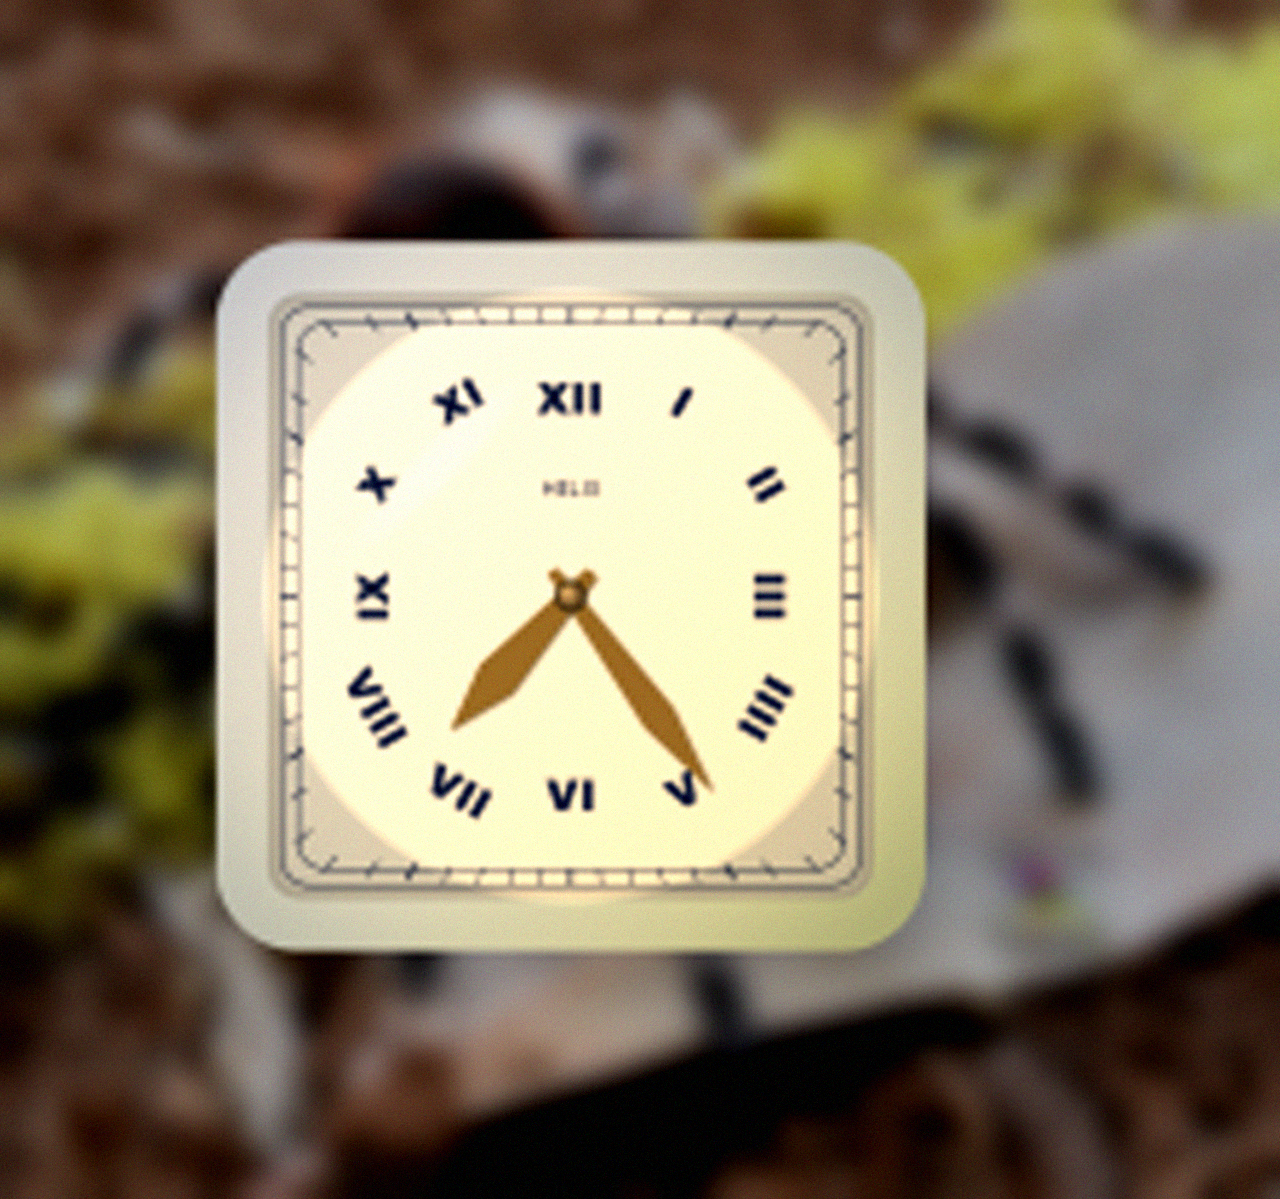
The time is {"hour": 7, "minute": 24}
